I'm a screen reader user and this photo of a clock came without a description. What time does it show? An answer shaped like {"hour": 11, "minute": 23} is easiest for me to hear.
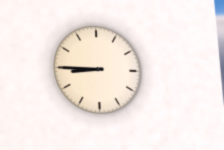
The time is {"hour": 8, "minute": 45}
